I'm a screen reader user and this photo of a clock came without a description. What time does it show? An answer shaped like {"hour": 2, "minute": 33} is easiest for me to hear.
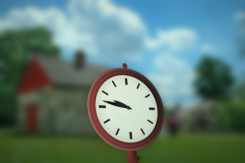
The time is {"hour": 9, "minute": 47}
